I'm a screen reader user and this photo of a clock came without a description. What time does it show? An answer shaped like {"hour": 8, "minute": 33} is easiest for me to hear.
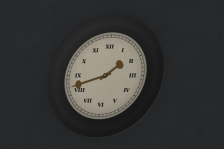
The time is {"hour": 1, "minute": 42}
